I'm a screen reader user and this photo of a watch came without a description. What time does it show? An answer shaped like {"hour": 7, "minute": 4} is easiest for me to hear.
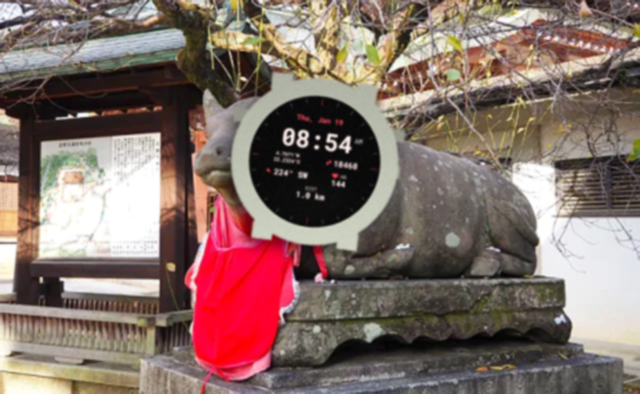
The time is {"hour": 8, "minute": 54}
